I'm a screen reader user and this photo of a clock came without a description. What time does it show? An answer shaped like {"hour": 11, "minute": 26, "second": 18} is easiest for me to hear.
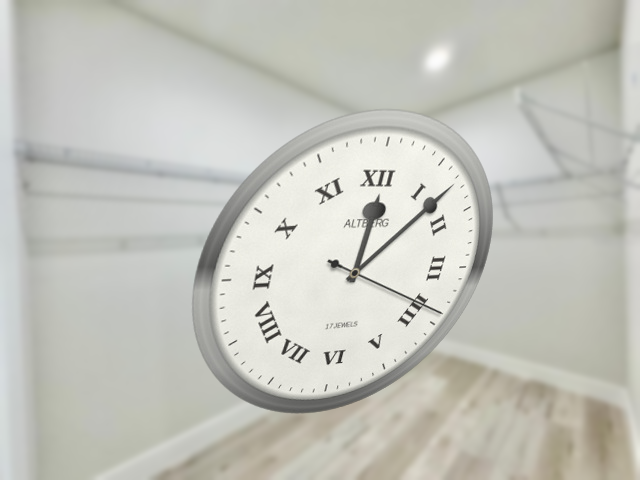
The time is {"hour": 12, "minute": 7, "second": 19}
